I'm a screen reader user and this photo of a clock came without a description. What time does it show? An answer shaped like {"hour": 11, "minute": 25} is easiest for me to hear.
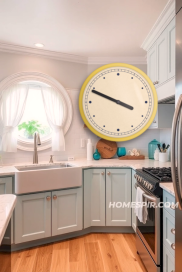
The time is {"hour": 3, "minute": 49}
